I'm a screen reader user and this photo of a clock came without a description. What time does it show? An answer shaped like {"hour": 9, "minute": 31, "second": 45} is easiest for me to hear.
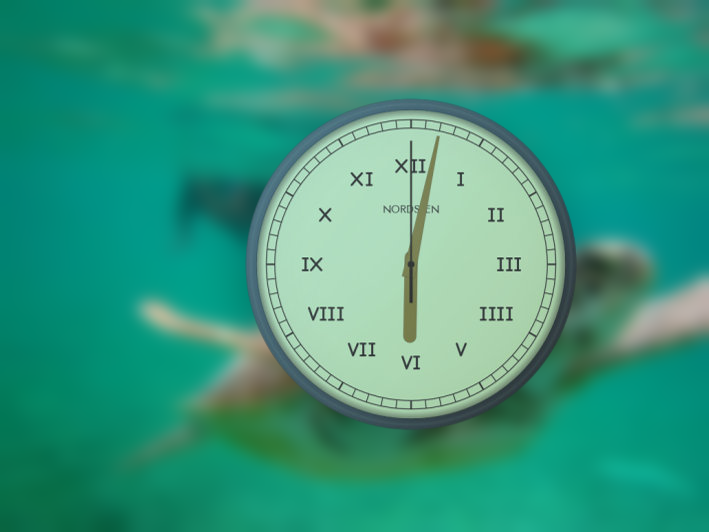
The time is {"hour": 6, "minute": 2, "second": 0}
